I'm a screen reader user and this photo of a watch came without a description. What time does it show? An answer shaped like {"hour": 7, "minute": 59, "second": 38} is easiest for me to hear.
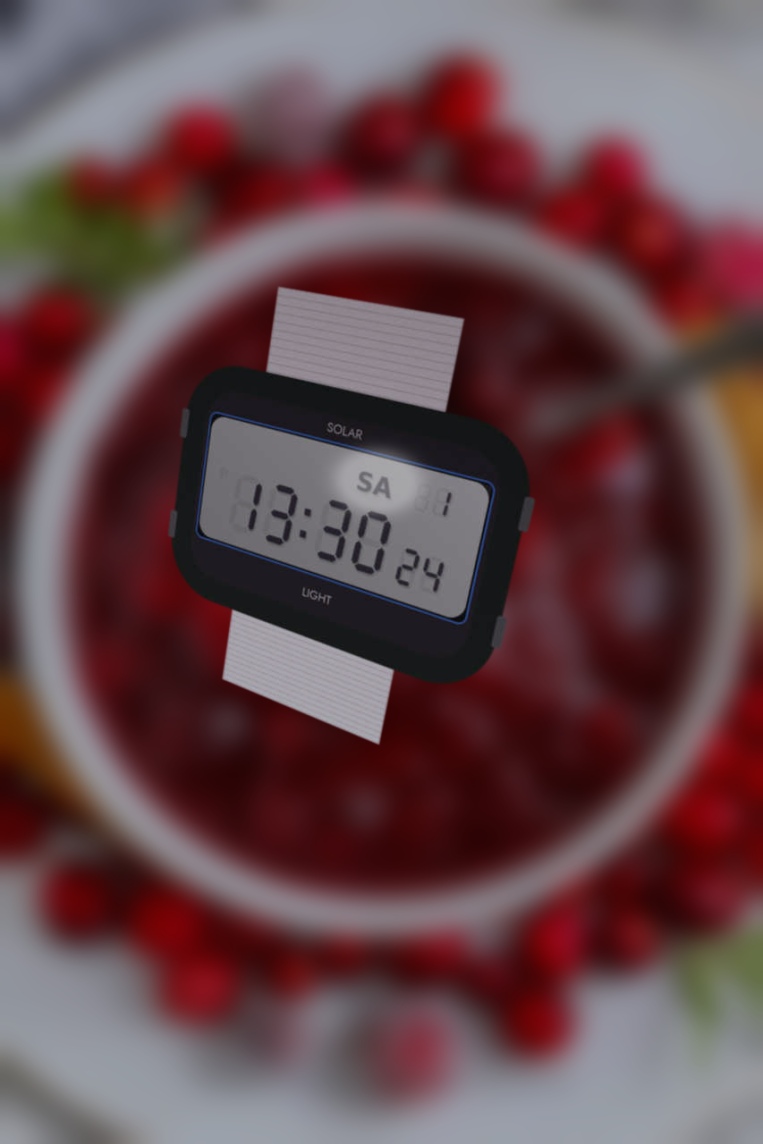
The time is {"hour": 13, "minute": 30, "second": 24}
